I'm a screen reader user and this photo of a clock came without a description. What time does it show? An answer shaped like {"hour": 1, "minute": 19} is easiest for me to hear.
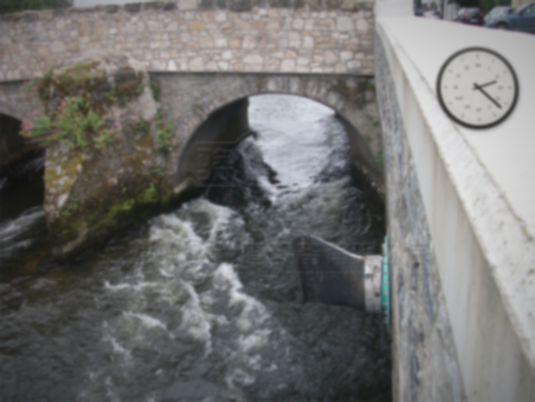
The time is {"hour": 2, "minute": 22}
